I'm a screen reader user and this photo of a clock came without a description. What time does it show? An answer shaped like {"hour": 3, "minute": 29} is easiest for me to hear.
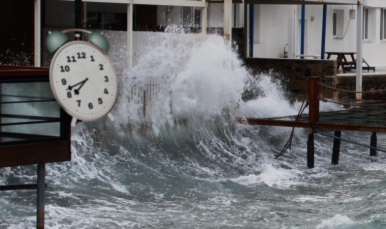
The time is {"hour": 7, "minute": 42}
